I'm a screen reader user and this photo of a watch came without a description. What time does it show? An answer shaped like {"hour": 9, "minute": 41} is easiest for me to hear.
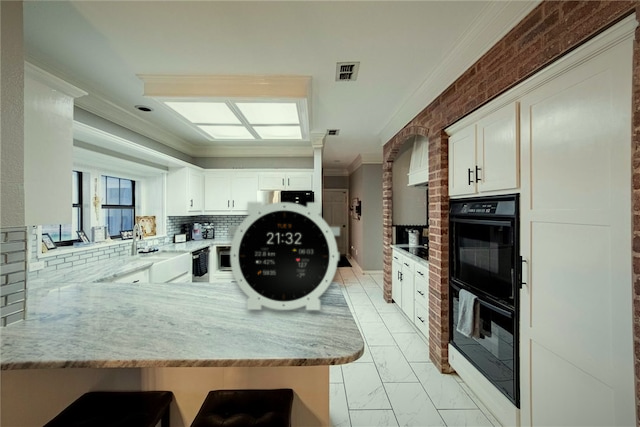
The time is {"hour": 21, "minute": 32}
